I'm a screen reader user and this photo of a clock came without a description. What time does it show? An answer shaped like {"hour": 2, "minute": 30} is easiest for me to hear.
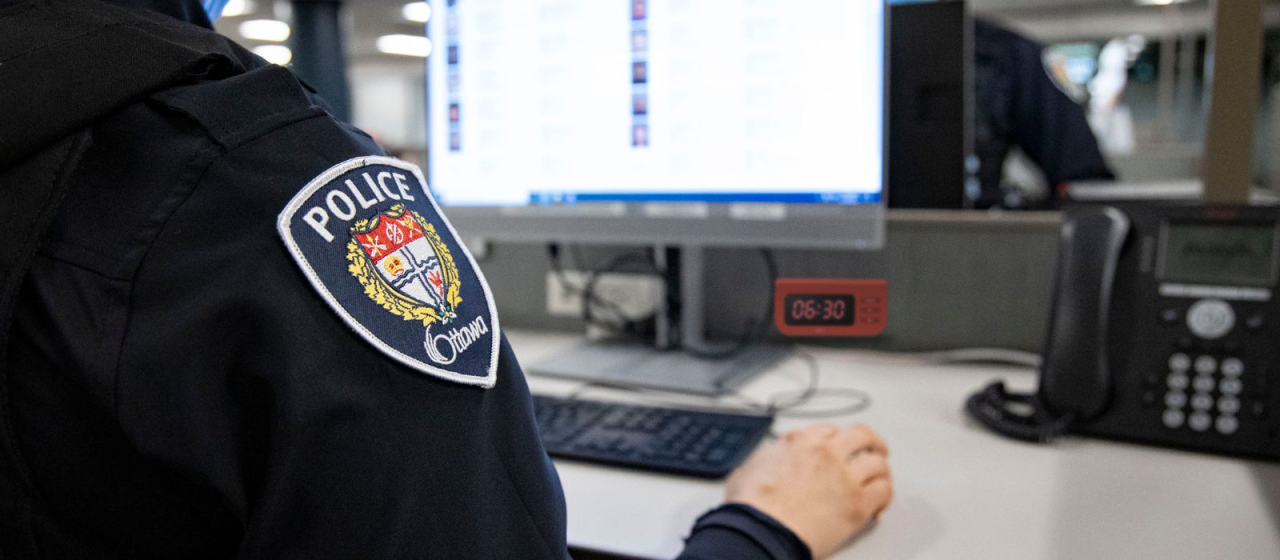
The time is {"hour": 6, "minute": 30}
